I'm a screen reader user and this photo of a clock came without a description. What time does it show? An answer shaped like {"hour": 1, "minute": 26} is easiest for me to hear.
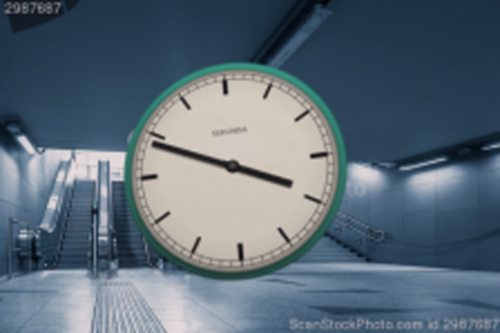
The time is {"hour": 3, "minute": 49}
